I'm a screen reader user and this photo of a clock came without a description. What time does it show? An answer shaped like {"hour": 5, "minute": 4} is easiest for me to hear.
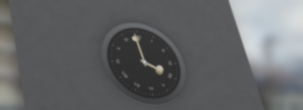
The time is {"hour": 3, "minute": 59}
